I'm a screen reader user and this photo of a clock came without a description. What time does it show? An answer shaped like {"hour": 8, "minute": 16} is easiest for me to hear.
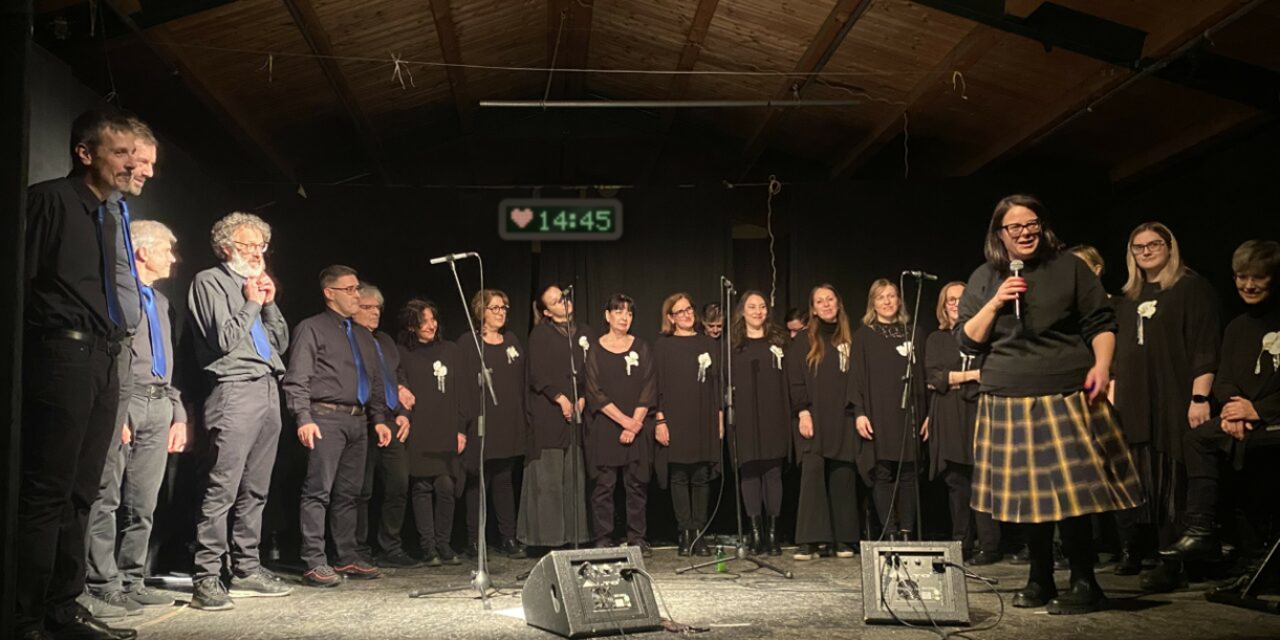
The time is {"hour": 14, "minute": 45}
